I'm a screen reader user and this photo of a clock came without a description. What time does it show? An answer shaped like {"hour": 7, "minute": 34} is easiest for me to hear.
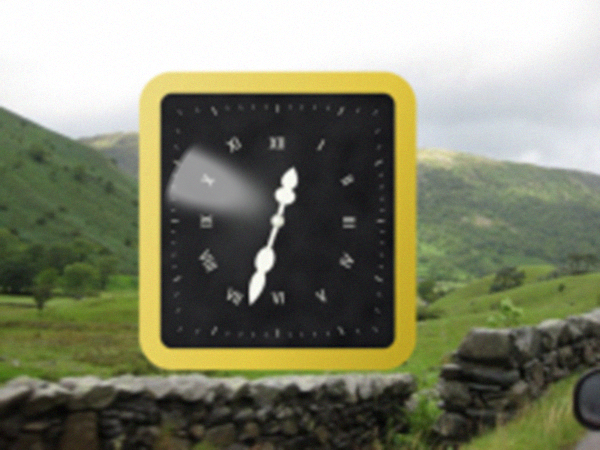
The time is {"hour": 12, "minute": 33}
